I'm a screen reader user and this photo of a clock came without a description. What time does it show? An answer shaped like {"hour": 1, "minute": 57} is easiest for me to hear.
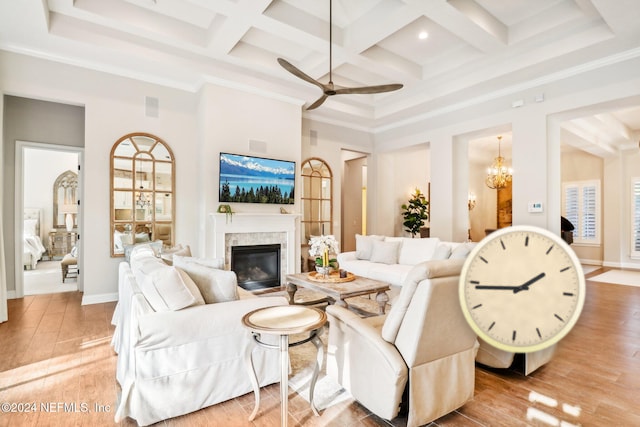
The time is {"hour": 1, "minute": 44}
